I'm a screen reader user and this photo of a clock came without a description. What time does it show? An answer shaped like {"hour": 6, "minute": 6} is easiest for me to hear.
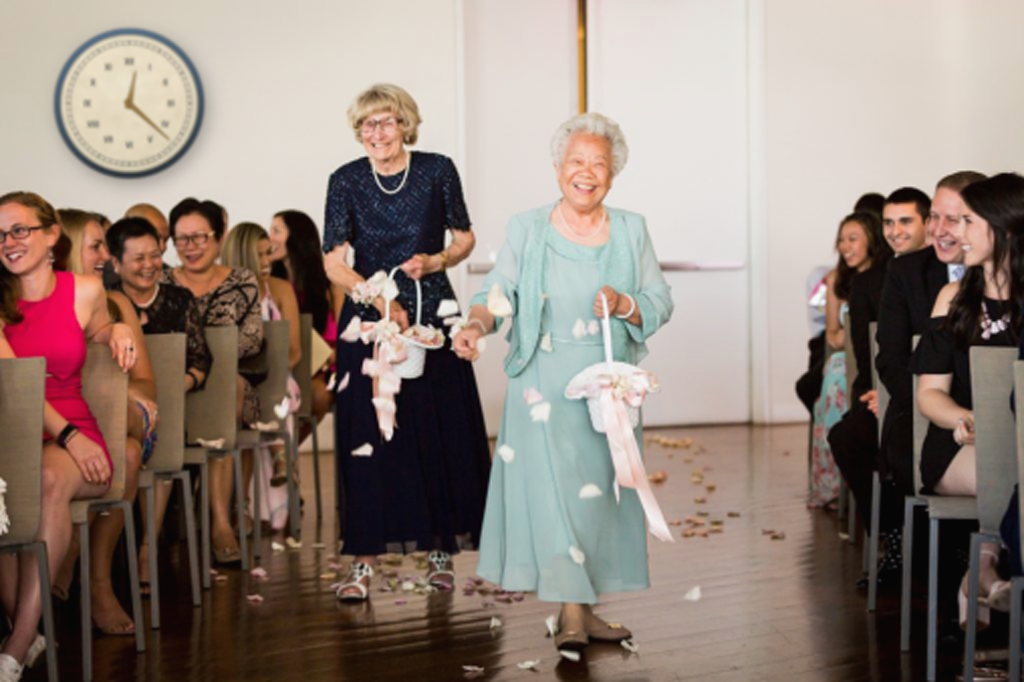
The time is {"hour": 12, "minute": 22}
